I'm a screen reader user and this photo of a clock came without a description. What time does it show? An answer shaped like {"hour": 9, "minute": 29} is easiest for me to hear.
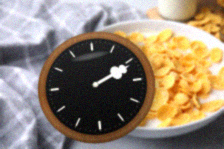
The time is {"hour": 2, "minute": 11}
